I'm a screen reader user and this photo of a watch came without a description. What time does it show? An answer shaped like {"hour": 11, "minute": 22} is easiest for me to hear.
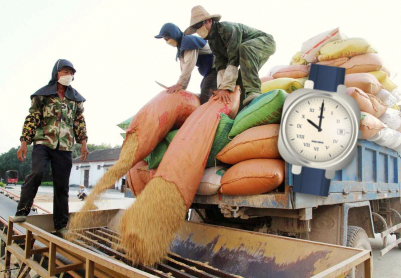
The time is {"hour": 10, "minute": 0}
